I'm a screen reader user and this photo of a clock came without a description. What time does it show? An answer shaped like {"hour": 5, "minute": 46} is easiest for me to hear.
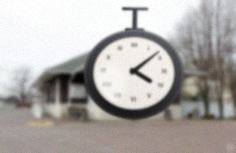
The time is {"hour": 4, "minute": 8}
